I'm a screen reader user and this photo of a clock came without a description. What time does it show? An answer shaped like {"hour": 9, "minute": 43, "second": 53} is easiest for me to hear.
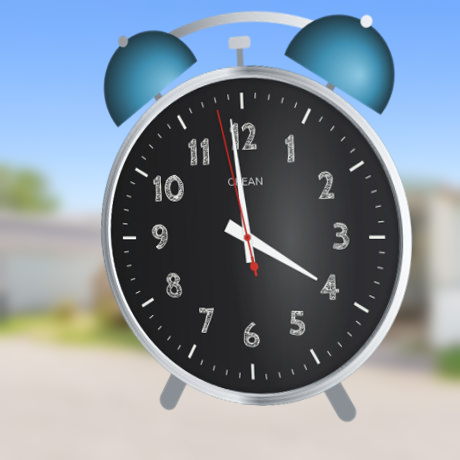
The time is {"hour": 3, "minute": 58, "second": 58}
